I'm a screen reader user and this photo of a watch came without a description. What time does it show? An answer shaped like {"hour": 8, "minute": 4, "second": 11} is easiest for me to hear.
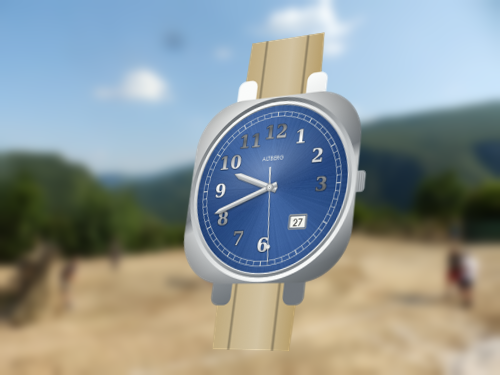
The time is {"hour": 9, "minute": 41, "second": 29}
